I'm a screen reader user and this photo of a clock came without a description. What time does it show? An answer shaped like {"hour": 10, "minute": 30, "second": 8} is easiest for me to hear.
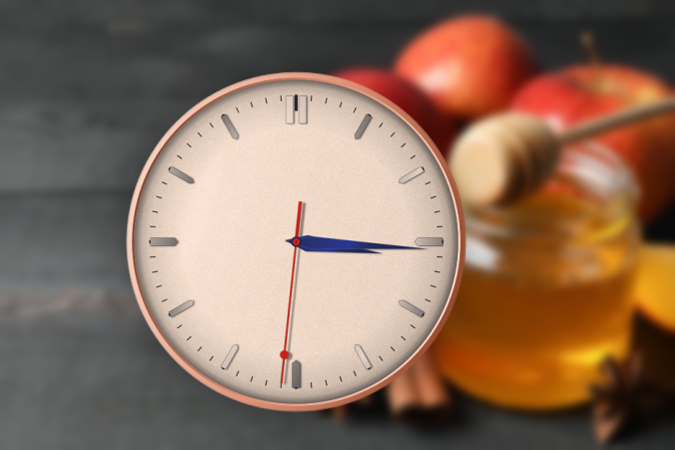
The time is {"hour": 3, "minute": 15, "second": 31}
